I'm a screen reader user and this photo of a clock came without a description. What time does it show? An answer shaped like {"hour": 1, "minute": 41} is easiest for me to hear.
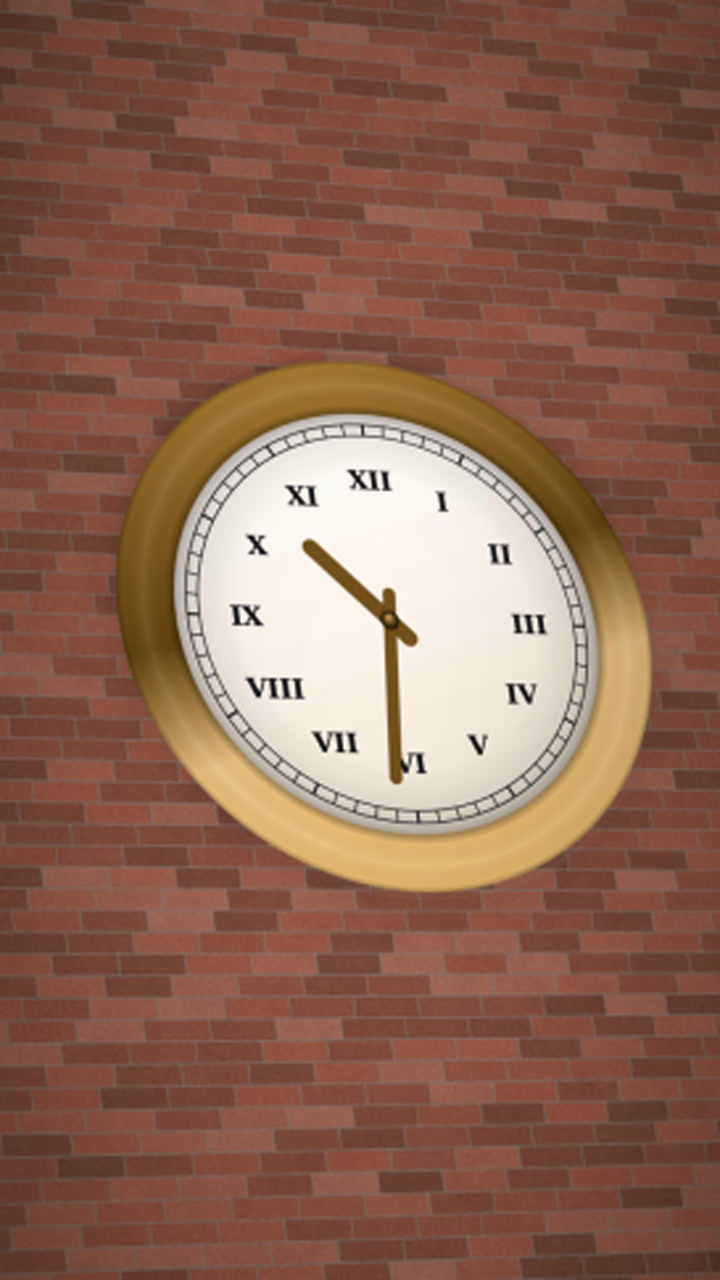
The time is {"hour": 10, "minute": 31}
